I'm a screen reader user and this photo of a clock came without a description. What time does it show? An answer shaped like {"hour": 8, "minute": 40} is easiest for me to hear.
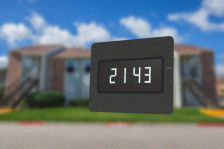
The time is {"hour": 21, "minute": 43}
